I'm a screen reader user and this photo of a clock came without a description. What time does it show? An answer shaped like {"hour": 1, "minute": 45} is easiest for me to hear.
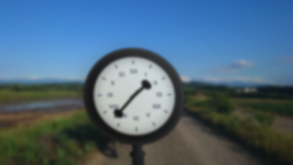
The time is {"hour": 1, "minute": 37}
